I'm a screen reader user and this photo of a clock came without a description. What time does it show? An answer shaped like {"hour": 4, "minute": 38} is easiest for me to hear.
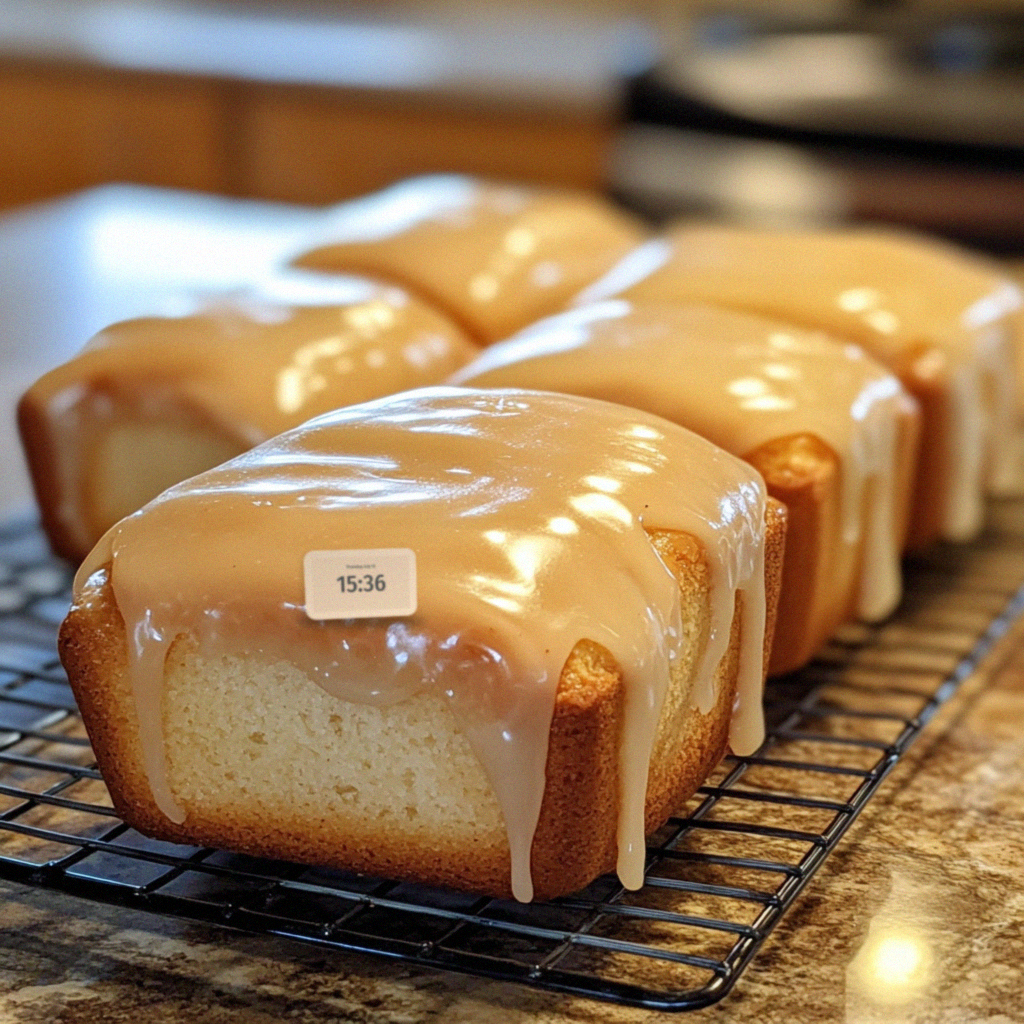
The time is {"hour": 15, "minute": 36}
